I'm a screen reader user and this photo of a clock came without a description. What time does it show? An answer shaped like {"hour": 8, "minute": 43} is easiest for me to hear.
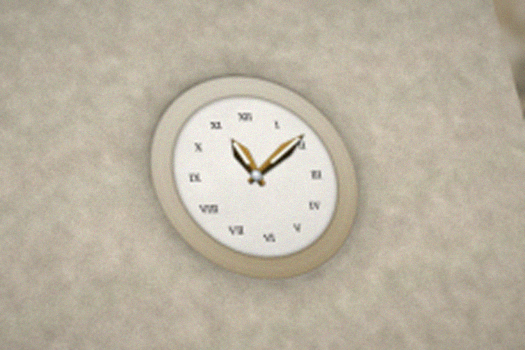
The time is {"hour": 11, "minute": 9}
